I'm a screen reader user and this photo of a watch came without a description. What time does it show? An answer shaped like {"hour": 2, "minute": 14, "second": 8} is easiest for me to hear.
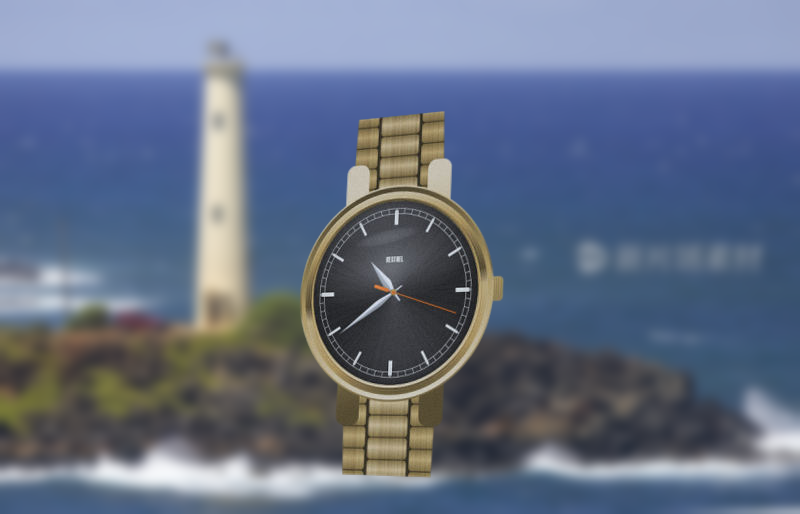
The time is {"hour": 10, "minute": 39, "second": 18}
